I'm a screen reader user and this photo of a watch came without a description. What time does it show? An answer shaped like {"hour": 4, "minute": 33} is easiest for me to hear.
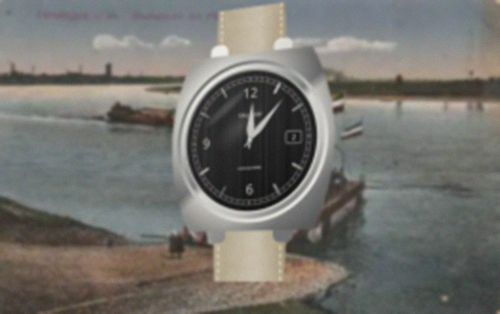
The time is {"hour": 12, "minute": 7}
